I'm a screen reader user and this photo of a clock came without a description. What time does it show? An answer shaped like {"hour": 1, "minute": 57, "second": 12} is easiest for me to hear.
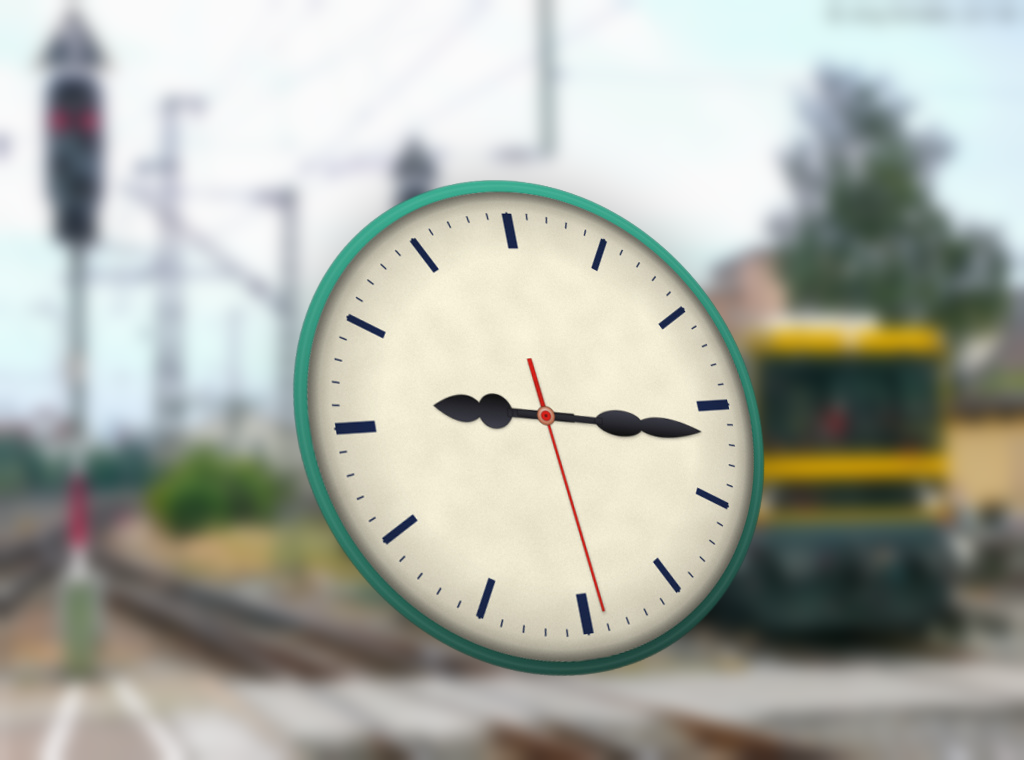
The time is {"hour": 9, "minute": 16, "second": 29}
